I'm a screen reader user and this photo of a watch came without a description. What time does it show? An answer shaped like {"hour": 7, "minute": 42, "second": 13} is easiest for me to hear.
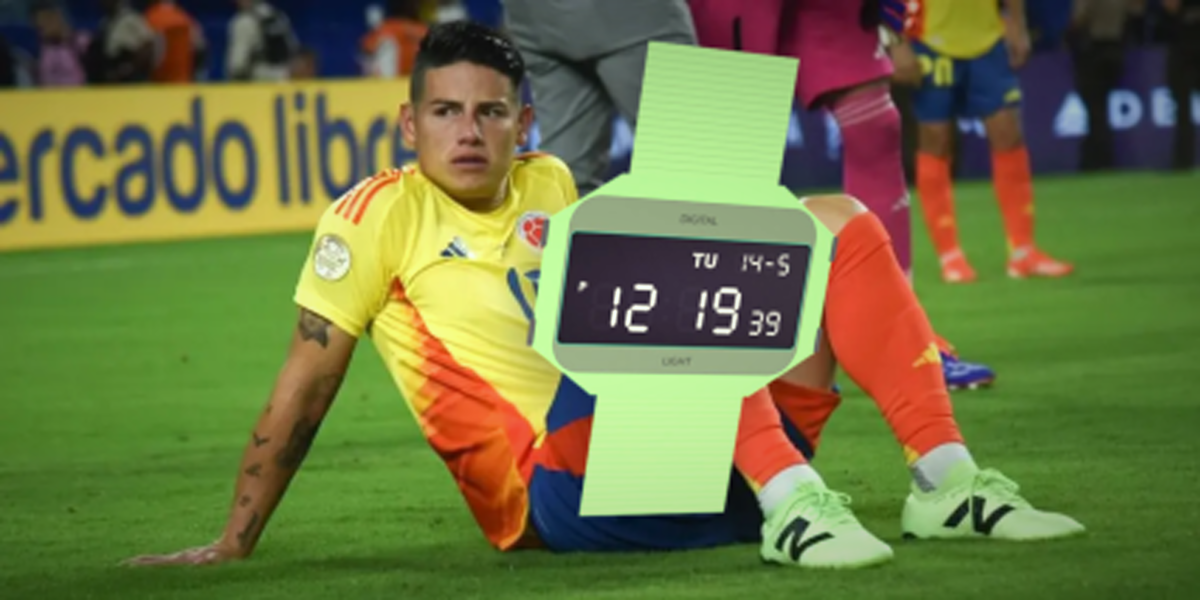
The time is {"hour": 12, "minute": 19, "second": 39}
